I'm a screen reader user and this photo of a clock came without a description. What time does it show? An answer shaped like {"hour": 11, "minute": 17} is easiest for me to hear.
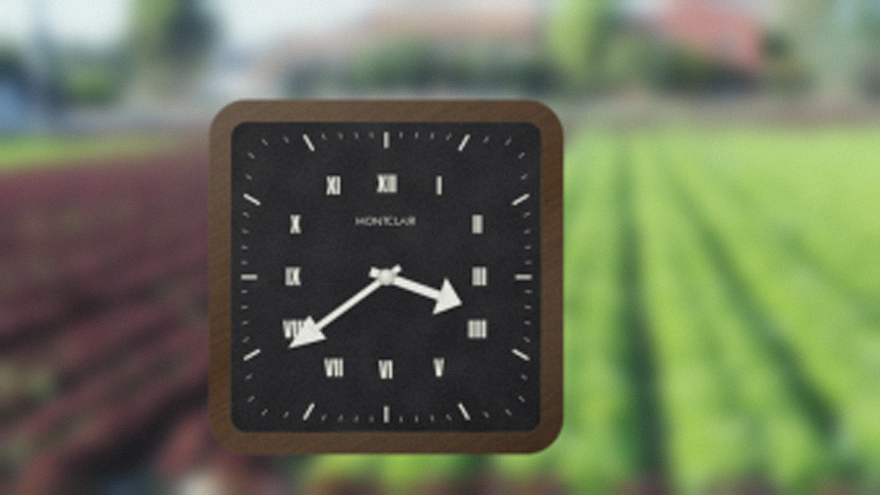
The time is {"hour": 3, "minute": 39}
